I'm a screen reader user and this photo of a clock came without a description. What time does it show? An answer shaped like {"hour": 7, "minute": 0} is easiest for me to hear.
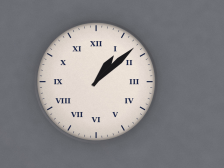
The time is {"hour": 1, "minute": 8}
